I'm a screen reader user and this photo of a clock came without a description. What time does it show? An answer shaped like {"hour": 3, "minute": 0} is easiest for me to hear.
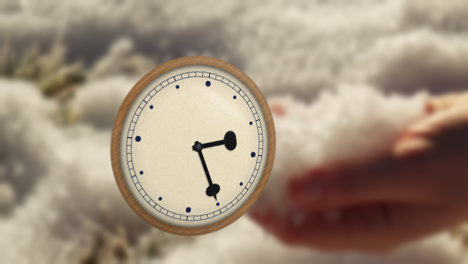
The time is {"hour": 2, "minute": 25}
